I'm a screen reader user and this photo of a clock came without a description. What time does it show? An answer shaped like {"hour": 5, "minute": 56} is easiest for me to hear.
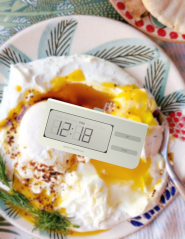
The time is {"hour": 12, "minute": 18}
